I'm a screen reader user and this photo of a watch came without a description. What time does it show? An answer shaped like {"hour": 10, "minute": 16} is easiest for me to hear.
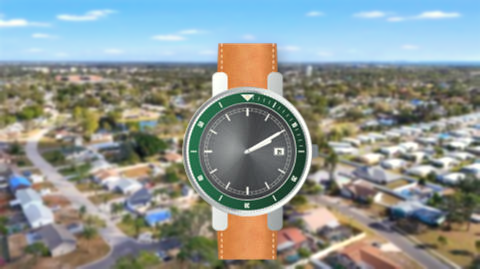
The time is {"hour": 2, "minute": 10}
